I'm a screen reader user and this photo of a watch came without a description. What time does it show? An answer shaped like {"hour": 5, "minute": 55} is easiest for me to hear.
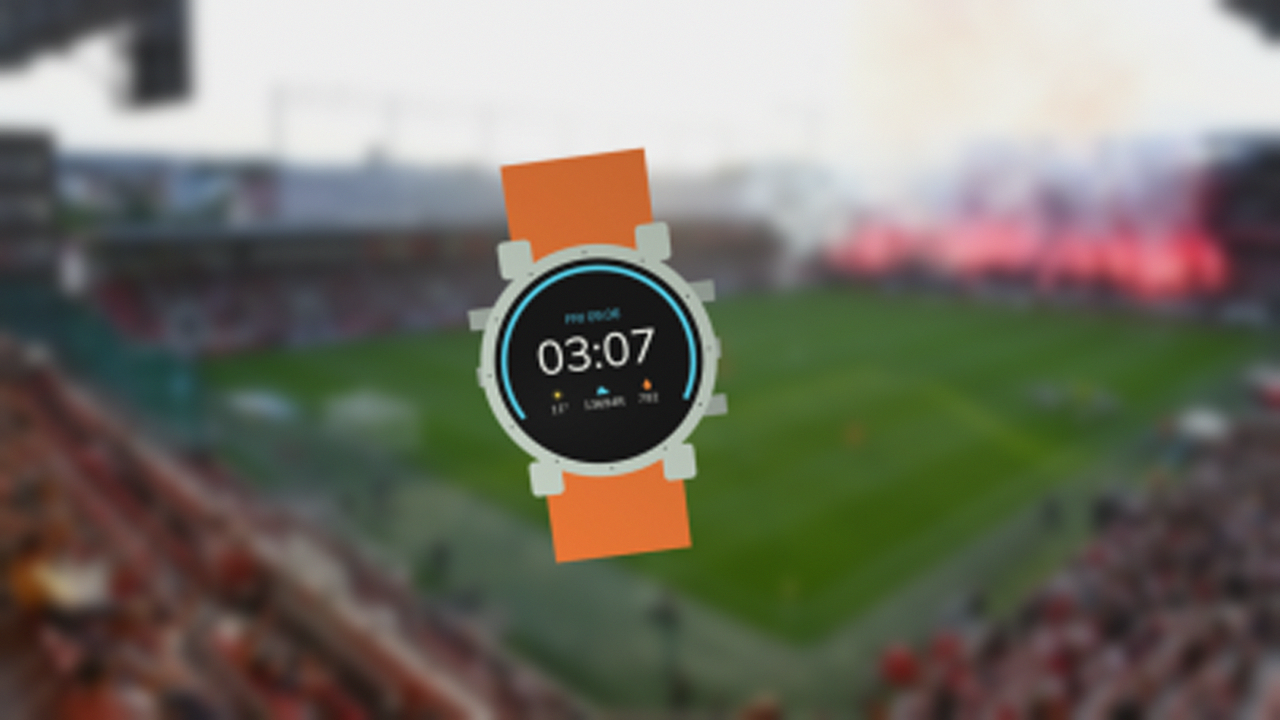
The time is {"hour": 3, "minute": 7}
